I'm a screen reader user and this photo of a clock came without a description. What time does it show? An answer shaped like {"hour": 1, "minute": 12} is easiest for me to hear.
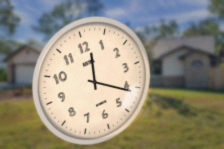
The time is {"hour": 12, "minute": 21}
